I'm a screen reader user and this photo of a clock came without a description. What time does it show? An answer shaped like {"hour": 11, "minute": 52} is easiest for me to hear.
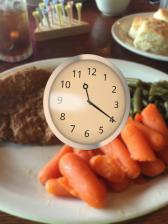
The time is {"hour": 11, "minute": 20}
